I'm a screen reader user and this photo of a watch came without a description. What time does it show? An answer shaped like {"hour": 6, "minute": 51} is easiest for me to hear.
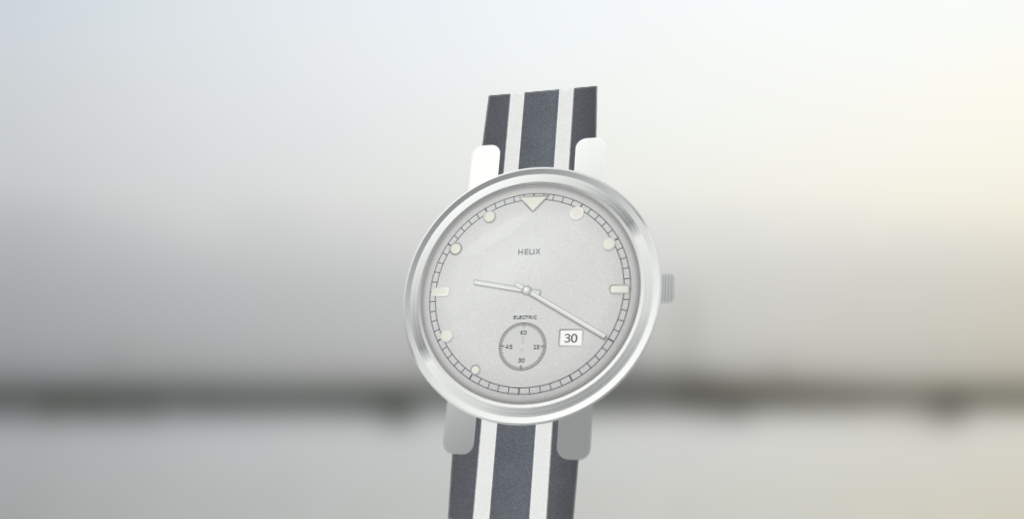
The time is {"hour": 9, "minute": 20}
